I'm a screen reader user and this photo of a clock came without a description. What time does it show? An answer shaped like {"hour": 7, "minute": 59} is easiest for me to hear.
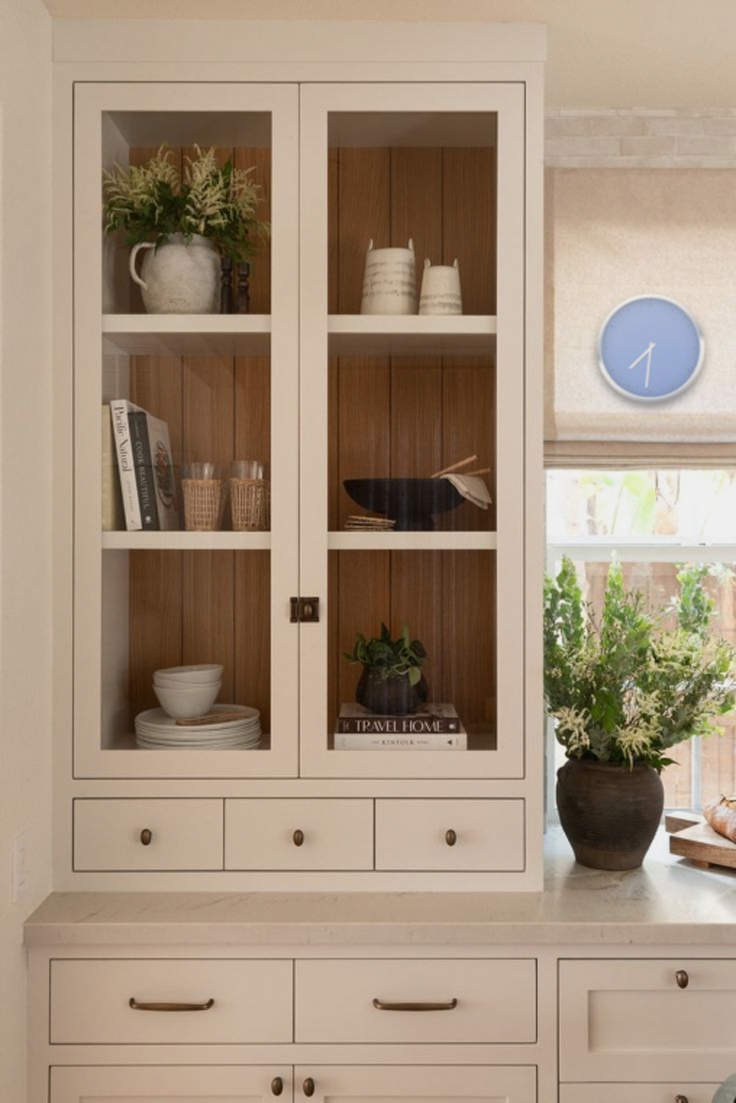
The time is {"hour": 7, "minute": 31}
